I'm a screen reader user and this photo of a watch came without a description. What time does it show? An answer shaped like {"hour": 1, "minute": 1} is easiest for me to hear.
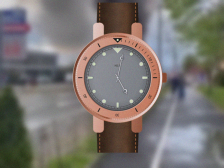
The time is {"hour": 5, "minute": 2}
